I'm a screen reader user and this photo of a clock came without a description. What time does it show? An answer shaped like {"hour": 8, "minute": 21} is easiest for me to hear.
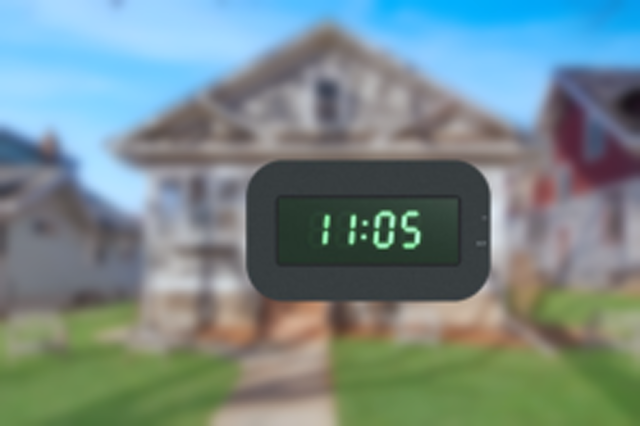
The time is {"hour": 11, "minute": 5}
